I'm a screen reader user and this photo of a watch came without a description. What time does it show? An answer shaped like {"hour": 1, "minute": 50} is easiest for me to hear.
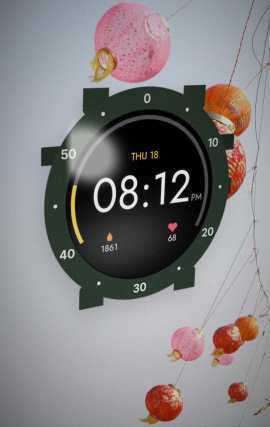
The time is {"hour": 8, "minute": 12}
